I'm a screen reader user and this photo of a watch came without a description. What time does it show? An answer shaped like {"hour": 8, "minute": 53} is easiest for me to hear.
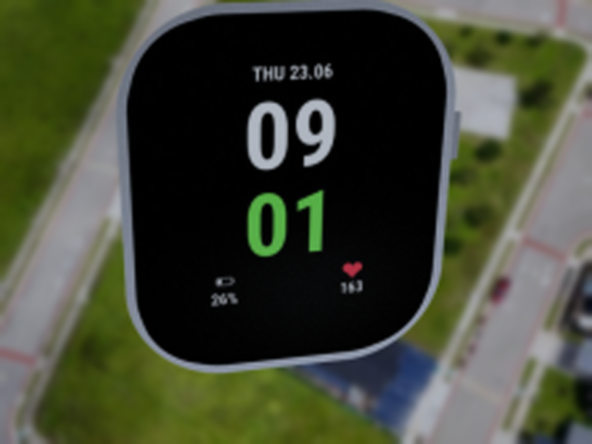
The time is {"hour": 9, "minute": 1}
